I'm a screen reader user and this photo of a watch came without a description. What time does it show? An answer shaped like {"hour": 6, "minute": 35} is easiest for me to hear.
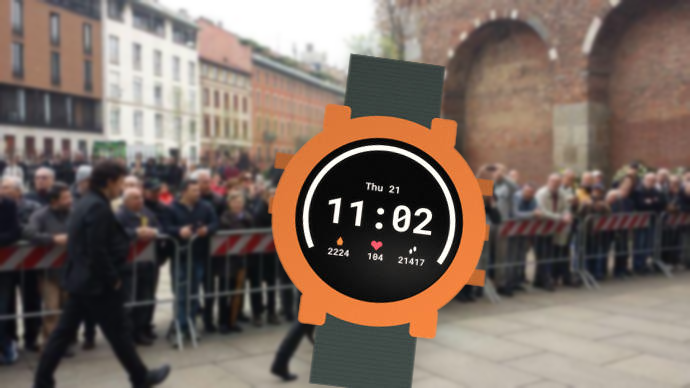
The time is {"hour": 11, "minute": 2}
